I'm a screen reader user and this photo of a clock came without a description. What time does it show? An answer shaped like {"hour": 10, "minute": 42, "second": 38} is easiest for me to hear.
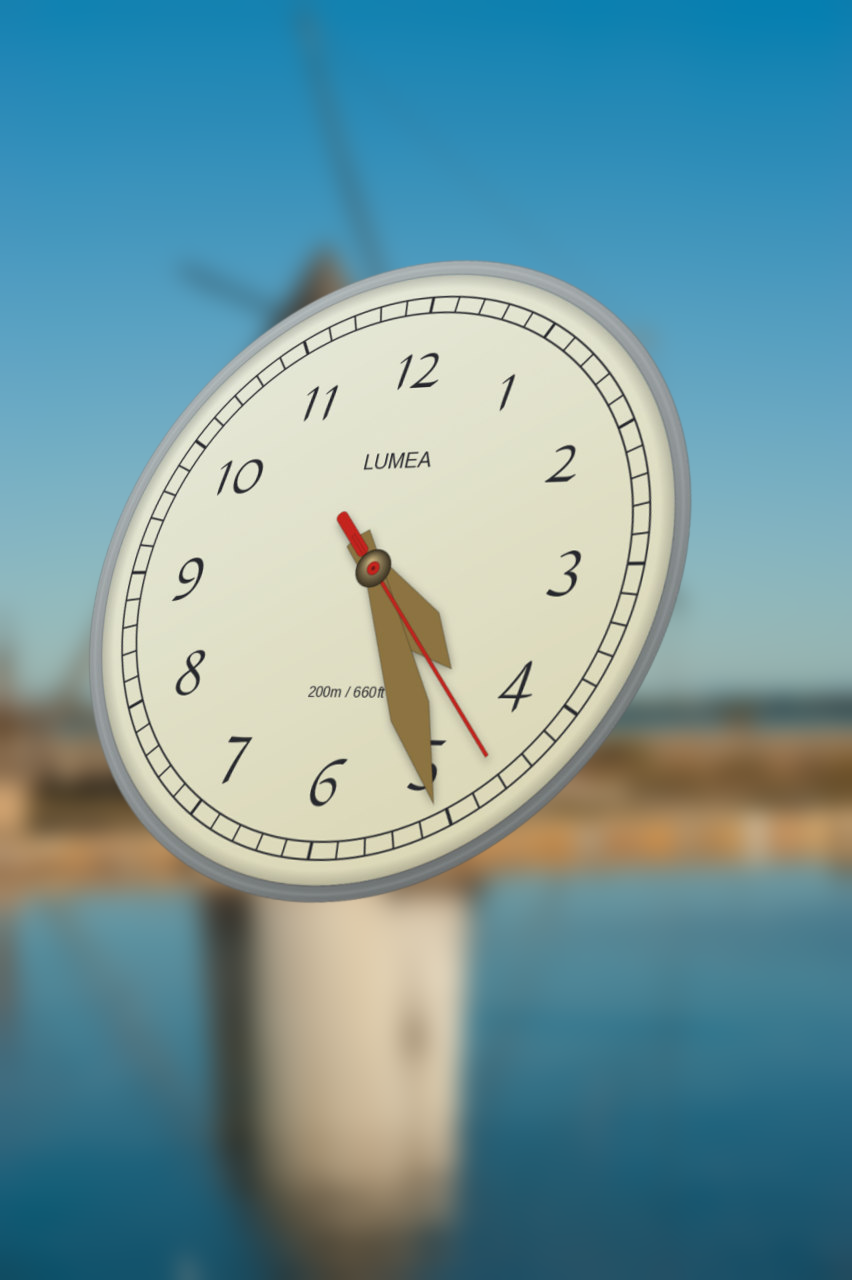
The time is {"hour": 4, "minute": 25, "second": 23}
